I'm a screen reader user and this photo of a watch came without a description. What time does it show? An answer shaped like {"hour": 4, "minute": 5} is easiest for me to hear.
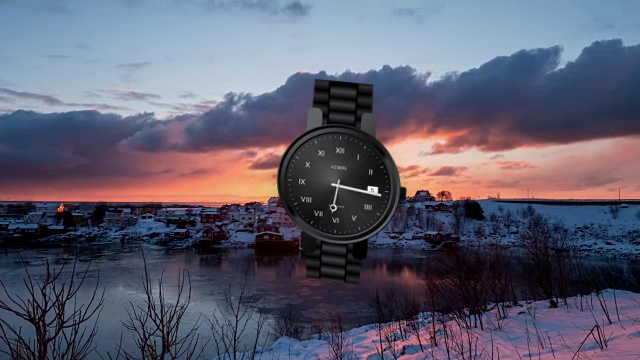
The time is {"hour": 6, "minute": 16}
